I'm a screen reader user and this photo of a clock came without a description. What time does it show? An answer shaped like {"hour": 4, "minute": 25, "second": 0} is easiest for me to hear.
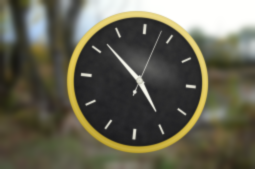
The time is {"hour": 4, "minute": 52, "second": 3}
